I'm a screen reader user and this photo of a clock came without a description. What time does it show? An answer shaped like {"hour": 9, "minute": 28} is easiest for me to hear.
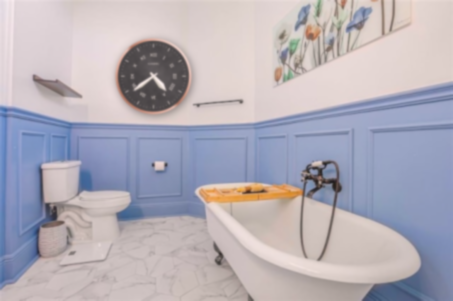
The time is {"hour": 4, "minute": 39}
